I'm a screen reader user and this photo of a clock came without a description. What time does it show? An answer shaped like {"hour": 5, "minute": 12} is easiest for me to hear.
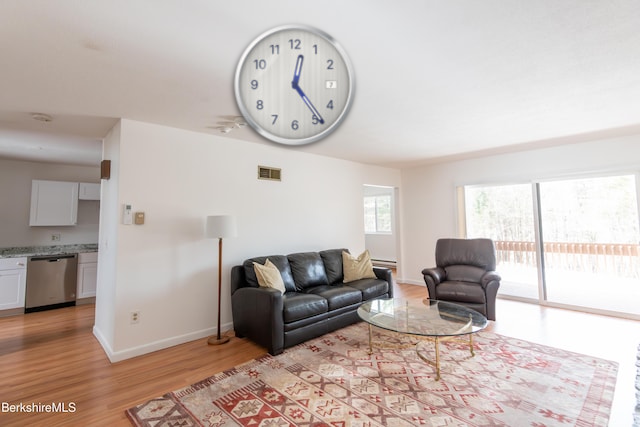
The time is {"hour": 12, "minute": 24}
